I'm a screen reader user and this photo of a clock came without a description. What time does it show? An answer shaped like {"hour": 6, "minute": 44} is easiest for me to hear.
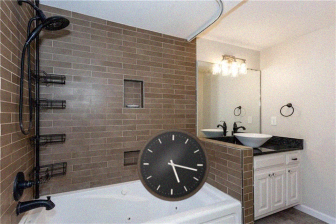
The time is {"hour": 5, "minute": 17}
